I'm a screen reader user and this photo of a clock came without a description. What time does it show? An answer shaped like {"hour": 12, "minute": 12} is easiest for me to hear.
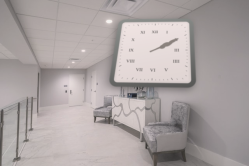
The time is {"hour": 2, "minute": 10}
